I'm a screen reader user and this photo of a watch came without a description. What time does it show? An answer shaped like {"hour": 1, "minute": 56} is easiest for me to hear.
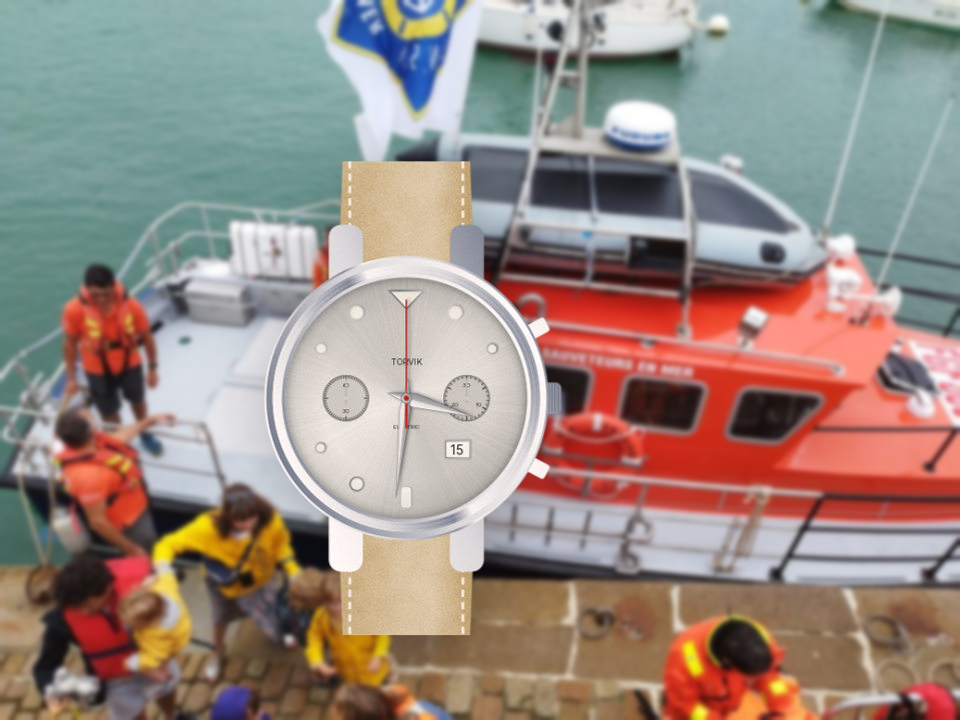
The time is {"hour": 3, "minute": 31}
